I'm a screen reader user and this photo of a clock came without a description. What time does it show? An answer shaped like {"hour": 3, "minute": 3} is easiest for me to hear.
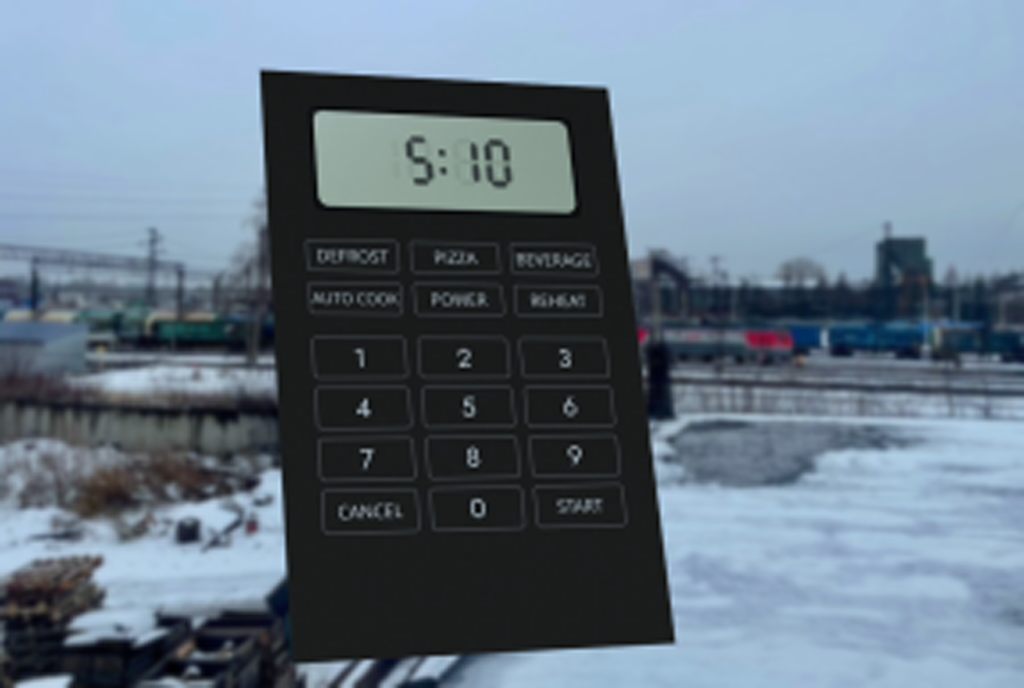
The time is {"hour": 5, "minute": 10}
